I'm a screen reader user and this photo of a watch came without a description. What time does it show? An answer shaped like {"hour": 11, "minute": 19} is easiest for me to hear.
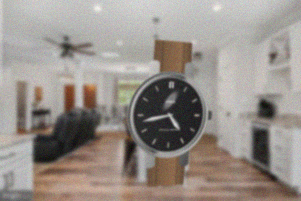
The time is {"hour": 4, "minute": 43}
